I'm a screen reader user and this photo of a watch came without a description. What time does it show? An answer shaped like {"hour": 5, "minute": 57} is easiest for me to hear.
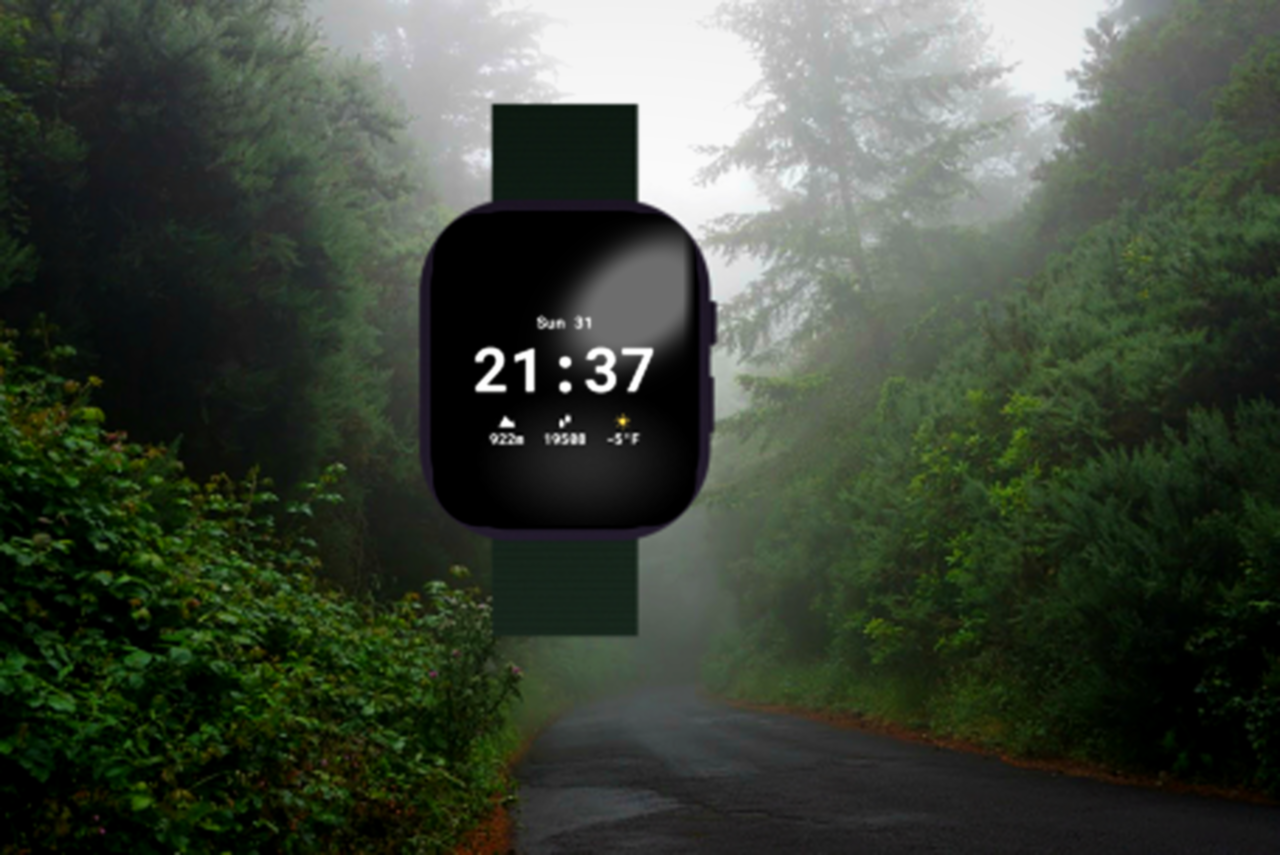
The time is {"hour": 21, "minute": 37}
